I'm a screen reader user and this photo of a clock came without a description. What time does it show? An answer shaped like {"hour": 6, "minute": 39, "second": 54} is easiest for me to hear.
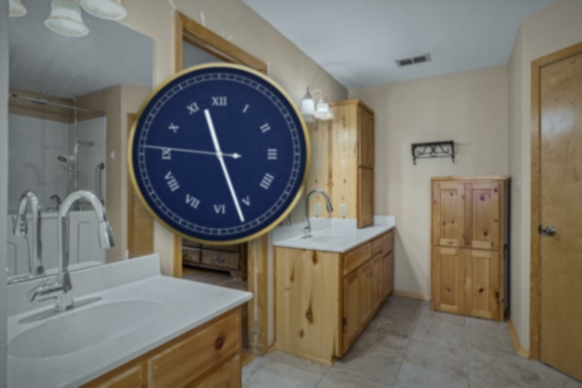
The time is {"hour": 11, "minute": 26, "second": 46}
